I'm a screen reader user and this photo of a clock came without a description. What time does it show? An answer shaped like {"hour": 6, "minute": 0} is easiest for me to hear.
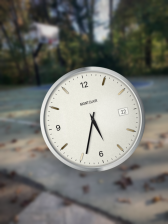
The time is {"hour": 5, "minute": 34}
